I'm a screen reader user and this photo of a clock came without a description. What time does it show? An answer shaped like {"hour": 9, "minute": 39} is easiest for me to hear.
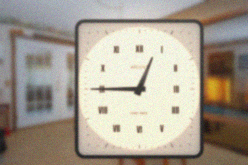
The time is {"hour": 12, "minute": 45}
